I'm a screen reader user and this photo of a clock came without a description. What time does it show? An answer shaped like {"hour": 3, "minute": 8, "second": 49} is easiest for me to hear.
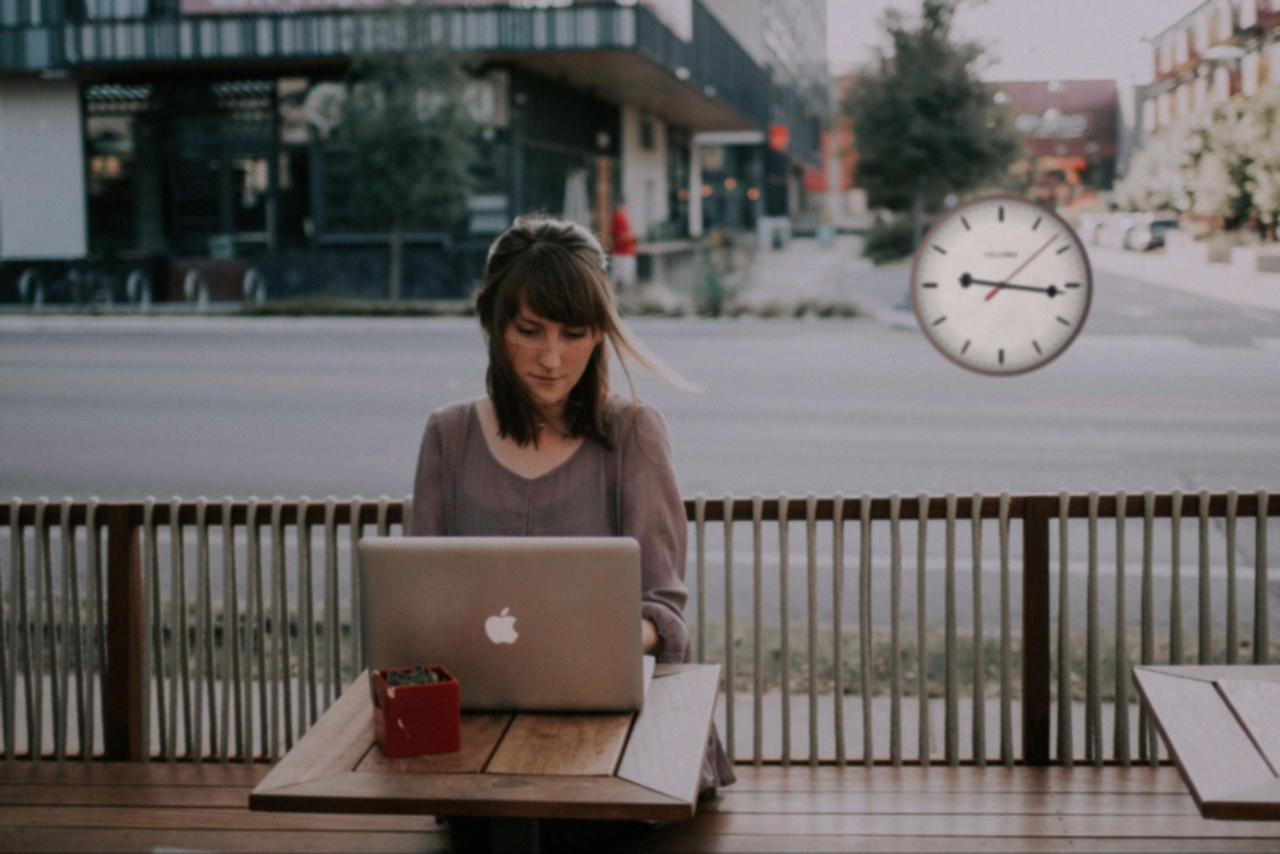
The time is {"hour": 9, "minute": 16, "second": 8}
